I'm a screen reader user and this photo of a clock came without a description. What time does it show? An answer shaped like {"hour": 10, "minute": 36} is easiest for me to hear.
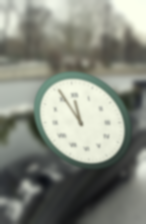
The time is {"hour": 11, "minute": 56}
